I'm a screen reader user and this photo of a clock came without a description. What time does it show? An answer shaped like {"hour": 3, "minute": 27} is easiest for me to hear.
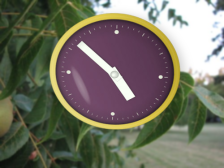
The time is {"hour": 4, "minute": 52}
